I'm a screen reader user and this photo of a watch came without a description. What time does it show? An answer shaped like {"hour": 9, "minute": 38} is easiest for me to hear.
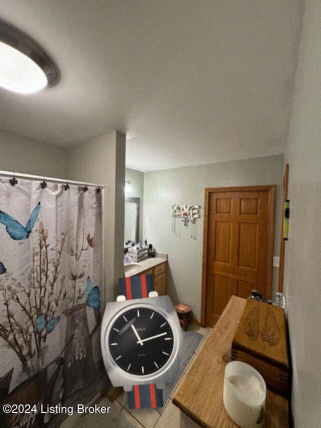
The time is {"hour": 11, "minute": 13}
